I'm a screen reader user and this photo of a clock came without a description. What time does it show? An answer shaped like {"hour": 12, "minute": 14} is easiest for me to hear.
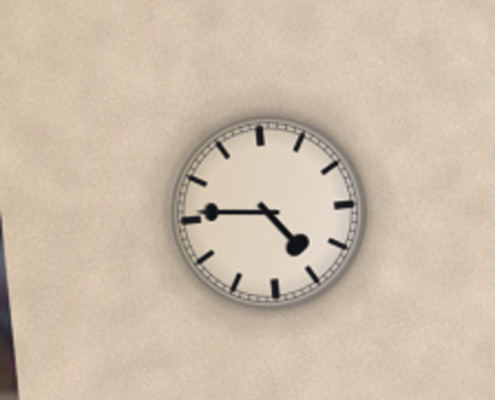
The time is {"hour": 4, "minute": 46}
